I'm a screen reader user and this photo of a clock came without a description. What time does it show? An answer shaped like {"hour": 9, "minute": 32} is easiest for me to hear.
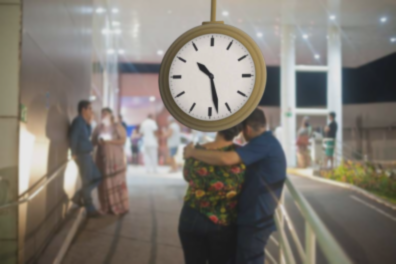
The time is {"hour": 10, "minute": 28}
